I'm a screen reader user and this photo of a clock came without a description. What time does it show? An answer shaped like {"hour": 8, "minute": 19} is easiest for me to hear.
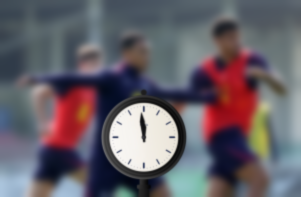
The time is {"hour": 11, "minute": 59}
